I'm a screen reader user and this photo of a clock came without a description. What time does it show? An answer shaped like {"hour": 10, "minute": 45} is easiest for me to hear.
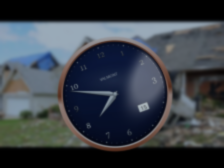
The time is {"hour": 7, "minute": 49}
